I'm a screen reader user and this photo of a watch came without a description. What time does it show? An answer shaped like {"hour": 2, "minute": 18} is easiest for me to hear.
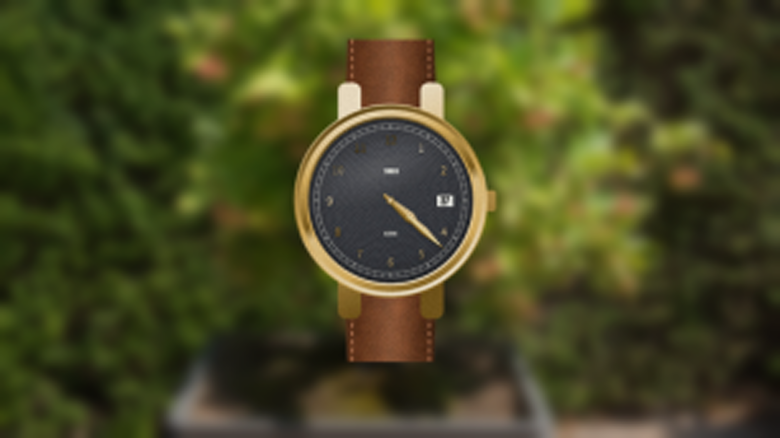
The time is {"hour": 4, "minute": 22}
